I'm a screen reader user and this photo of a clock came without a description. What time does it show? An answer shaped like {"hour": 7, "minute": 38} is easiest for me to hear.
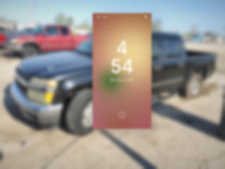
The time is {"hour": 4, "minute": 54}
